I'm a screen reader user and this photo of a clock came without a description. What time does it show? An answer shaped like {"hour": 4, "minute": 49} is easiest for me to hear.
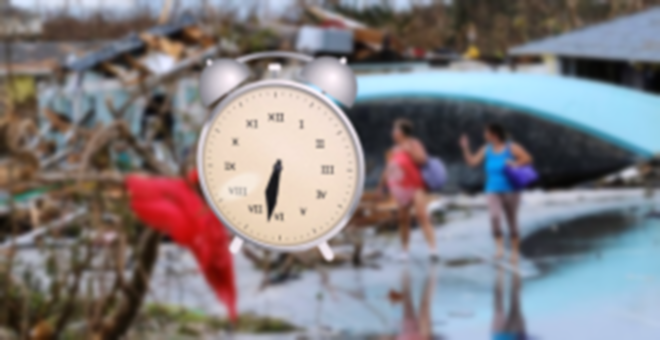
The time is {"hour": 6, "minute": 32}
